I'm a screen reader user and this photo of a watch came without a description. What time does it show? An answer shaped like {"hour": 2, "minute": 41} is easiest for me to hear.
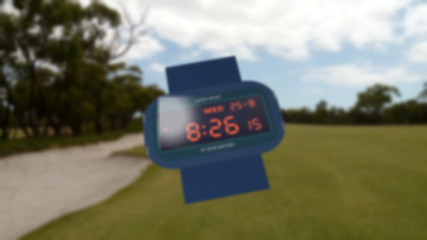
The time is {"hour": 8, "minute": 26}
